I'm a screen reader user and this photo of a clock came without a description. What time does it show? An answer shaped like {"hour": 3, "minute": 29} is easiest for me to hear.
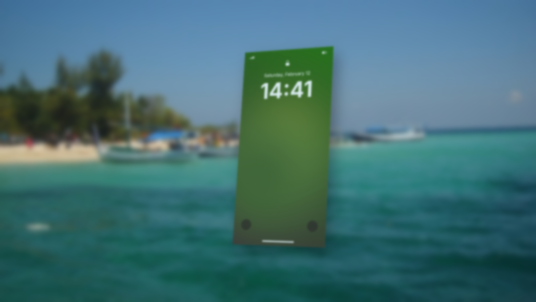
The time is {"hour": 14, "minute": 41}
